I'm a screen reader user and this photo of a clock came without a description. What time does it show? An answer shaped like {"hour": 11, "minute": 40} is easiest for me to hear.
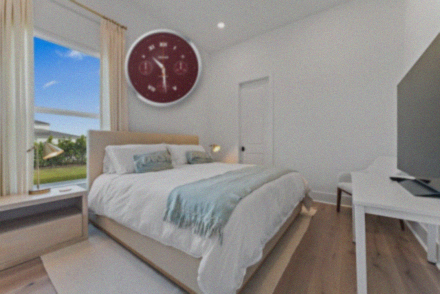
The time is {"hour": 10, "minute": 29}
